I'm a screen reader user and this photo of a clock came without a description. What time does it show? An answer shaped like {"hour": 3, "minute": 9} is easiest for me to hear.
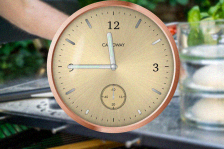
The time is {"hour": 11, "minute": 45}
